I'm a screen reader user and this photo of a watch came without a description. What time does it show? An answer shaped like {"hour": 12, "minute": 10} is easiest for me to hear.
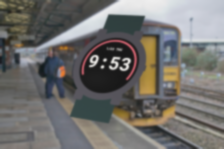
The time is {"hour": 9, "minute": 53}
